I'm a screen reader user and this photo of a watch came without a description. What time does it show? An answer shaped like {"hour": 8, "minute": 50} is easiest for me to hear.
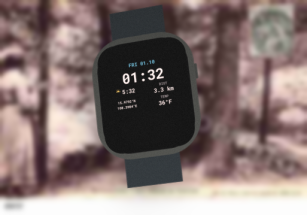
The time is {"hour": 1, "minute": 32}
